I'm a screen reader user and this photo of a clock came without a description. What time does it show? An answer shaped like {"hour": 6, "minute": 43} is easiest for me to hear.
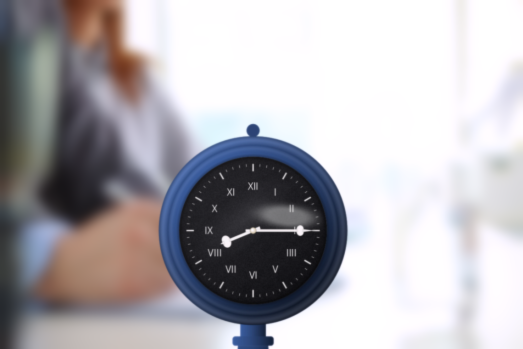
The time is {"hour": 8, "minute": 15}
